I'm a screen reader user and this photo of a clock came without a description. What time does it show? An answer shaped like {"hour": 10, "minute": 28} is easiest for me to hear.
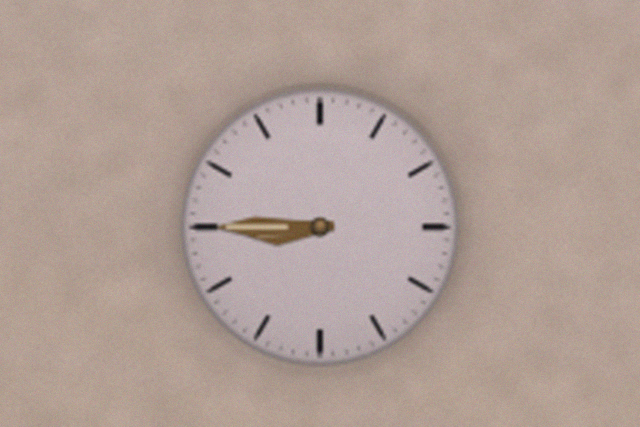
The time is {"hour": 8, "minute": 45}
